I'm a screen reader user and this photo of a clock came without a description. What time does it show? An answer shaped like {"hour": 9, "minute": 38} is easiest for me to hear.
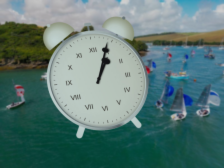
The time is {"hour": 1, "minute": 4}
